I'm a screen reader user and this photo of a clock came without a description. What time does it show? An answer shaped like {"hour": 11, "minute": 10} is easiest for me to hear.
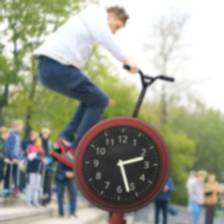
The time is {"hour": 2, "minute": 27}
